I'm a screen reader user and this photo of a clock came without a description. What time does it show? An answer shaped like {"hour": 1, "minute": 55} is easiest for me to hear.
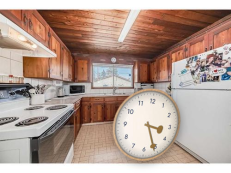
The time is {"hour": 3, "minute": 26}
